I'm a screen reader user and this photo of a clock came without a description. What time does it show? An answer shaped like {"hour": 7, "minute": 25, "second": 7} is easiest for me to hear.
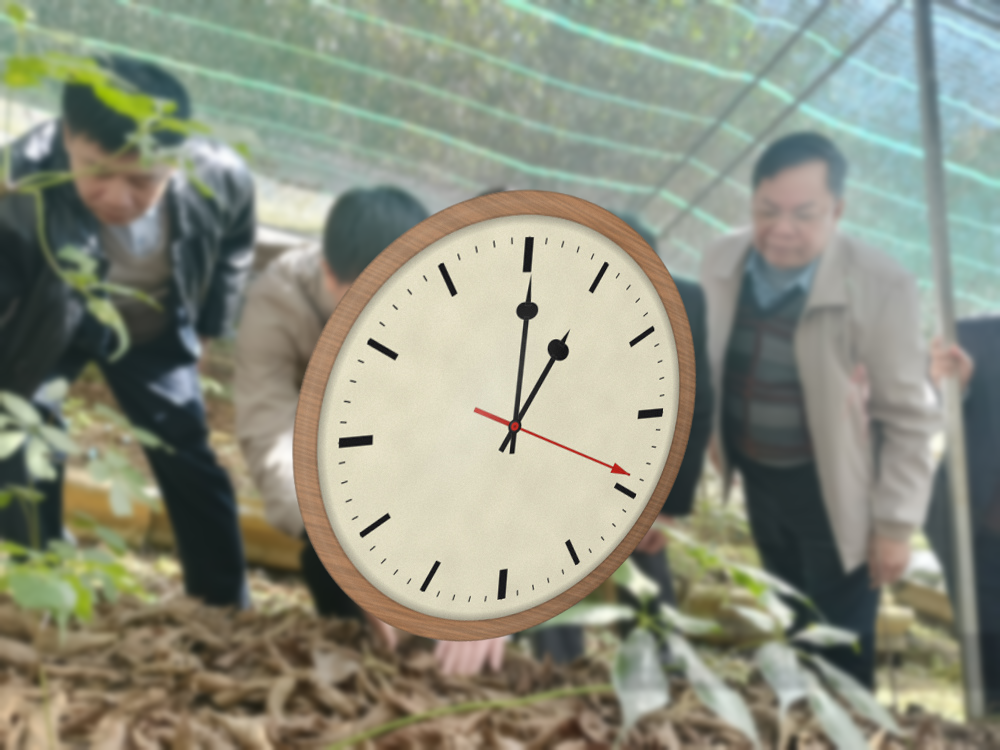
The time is {"hour": 1, "minute": 0, "second": 19}
